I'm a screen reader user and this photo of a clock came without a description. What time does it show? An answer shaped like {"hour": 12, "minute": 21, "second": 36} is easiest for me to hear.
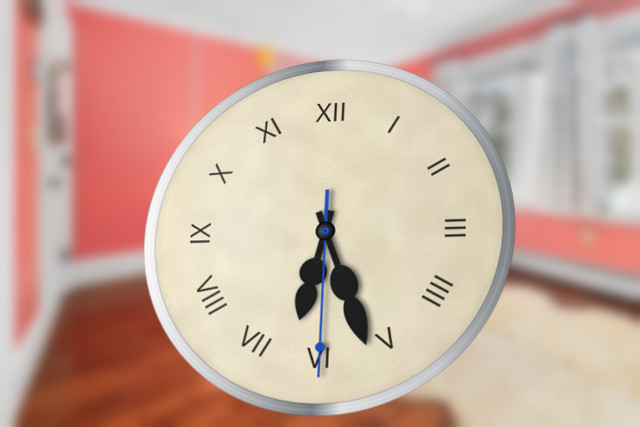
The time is {"hour": 6, "minute": 26, "second": 30}
